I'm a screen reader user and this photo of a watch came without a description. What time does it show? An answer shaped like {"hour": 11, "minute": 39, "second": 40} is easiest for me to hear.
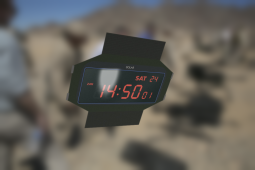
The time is {"hour": 14, "minute": 50, "second": 1}
